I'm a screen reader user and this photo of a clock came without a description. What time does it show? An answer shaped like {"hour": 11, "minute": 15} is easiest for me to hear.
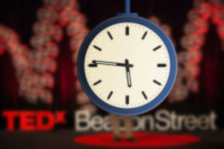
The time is {"hour": 5, "minute": 46}
